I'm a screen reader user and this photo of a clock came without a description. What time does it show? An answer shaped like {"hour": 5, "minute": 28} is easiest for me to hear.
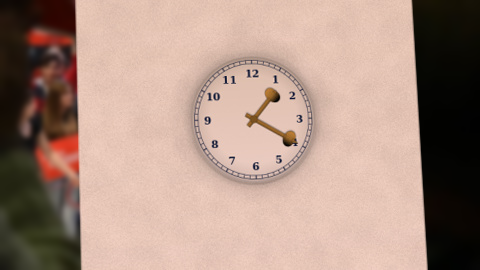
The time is {"hour": 1, "minute": 20}
